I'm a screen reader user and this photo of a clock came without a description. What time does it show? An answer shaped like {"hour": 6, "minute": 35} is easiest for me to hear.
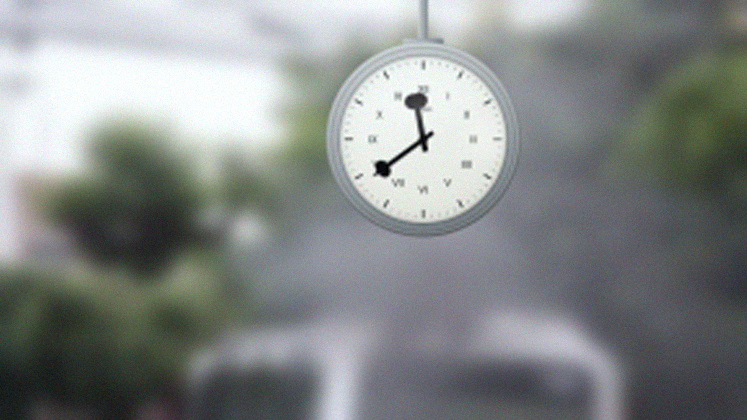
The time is {"hour": 11, "minute": 39}
